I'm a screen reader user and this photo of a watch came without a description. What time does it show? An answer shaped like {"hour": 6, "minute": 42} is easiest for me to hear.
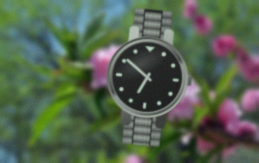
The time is {"hour": 6, "minute": 51}
